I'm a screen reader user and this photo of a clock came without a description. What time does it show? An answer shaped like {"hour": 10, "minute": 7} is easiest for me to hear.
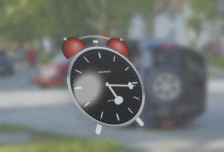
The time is {"hour": 5, "minute": 16}
